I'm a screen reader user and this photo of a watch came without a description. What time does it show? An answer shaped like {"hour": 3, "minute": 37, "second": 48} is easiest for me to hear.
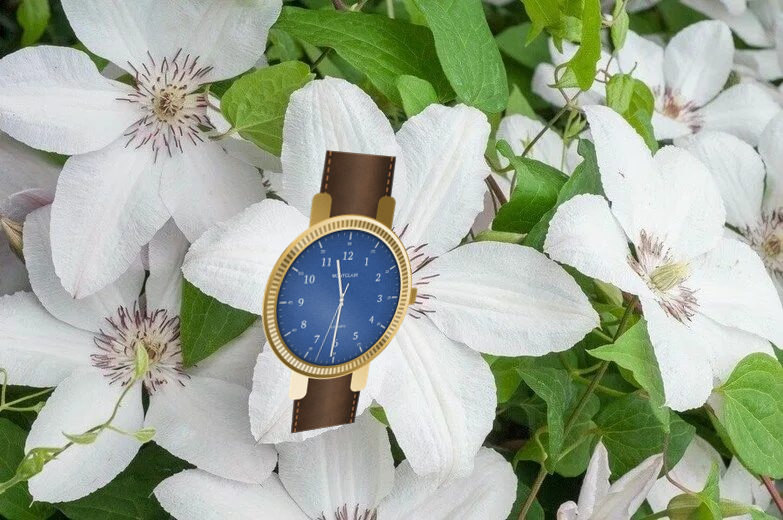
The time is {"hour": 11, "minute": 30, "second": 33}
